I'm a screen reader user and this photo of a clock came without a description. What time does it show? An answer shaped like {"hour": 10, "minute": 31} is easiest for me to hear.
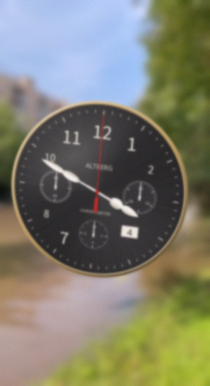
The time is {"hour": 3, "minute": 49}
